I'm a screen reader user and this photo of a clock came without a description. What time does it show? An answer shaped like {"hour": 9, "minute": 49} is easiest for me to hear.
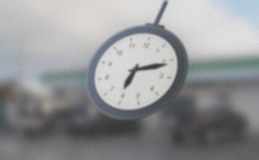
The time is {"hour": 6, "minute": 11}
